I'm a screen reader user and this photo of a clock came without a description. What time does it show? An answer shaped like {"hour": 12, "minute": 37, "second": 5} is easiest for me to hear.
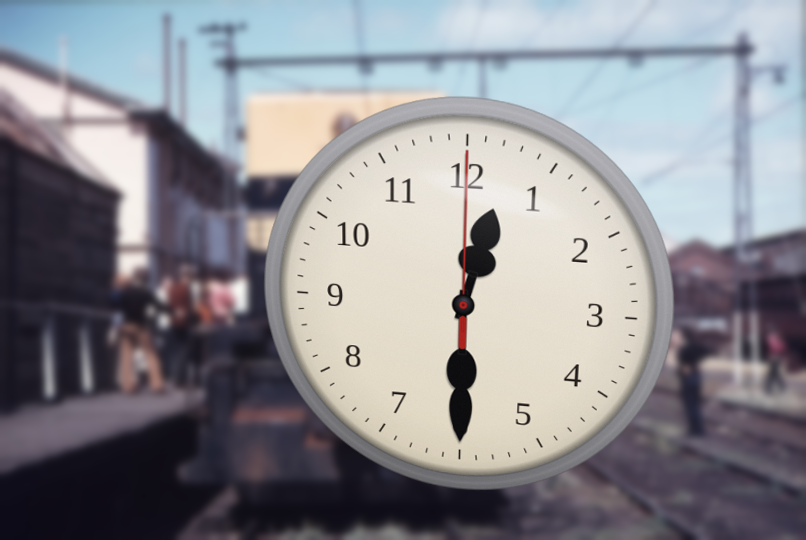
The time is {"hour": 12, "minute": 30, "second": 0}
